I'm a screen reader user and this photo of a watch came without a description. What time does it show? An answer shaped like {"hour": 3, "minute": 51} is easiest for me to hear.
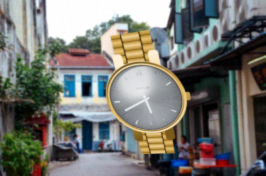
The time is {"hour": 5, "minute": 41}
